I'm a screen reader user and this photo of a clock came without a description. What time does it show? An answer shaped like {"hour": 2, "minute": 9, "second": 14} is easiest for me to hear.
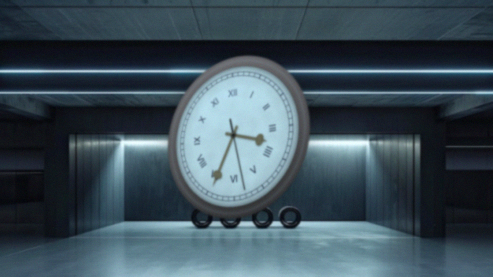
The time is {"hour": 3, "minute": 34, "second": 28}
